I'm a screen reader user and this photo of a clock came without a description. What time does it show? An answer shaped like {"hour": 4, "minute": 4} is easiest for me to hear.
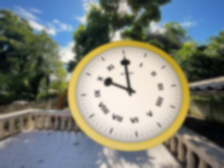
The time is {"hour": 10, "minute": 0}
